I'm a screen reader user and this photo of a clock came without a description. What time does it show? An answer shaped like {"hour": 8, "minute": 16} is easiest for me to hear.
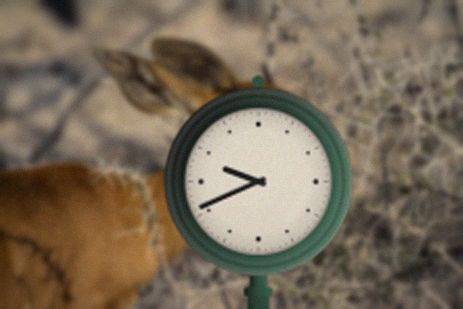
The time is {"hour": 9, "minute": 41}
